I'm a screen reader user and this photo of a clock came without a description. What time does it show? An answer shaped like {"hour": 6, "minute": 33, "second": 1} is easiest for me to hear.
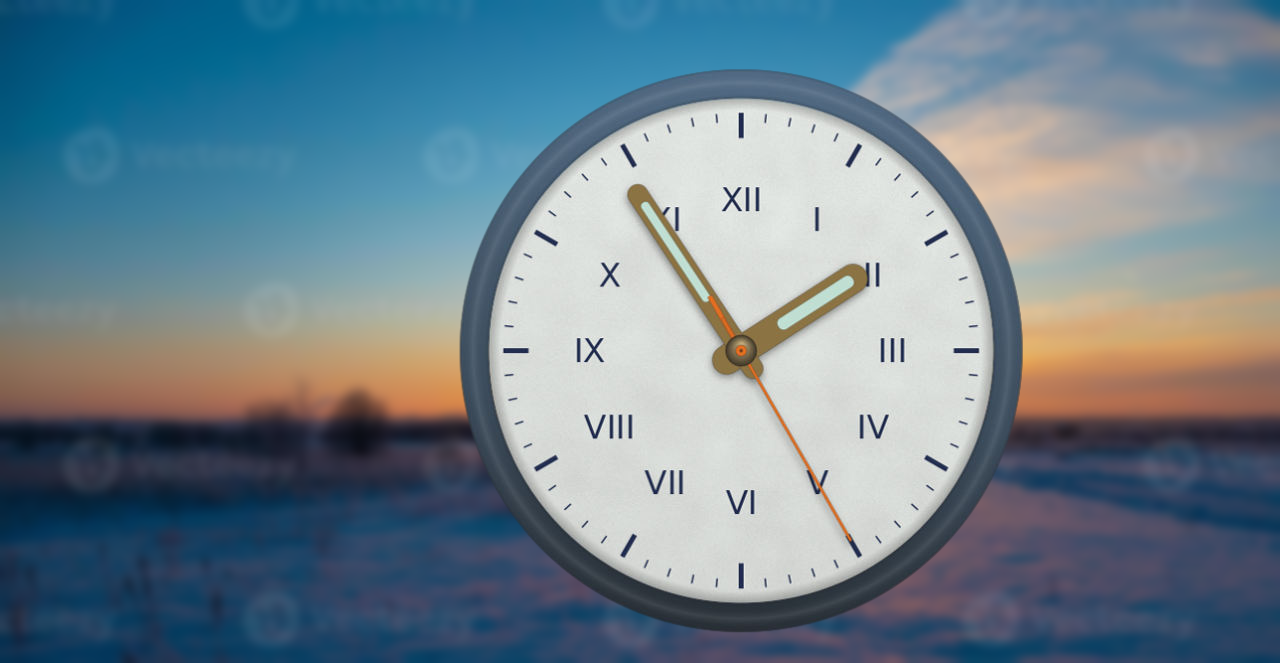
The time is {"hour": 1, "minute": 54, "second": 25}
